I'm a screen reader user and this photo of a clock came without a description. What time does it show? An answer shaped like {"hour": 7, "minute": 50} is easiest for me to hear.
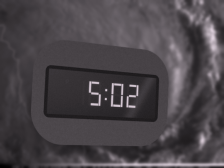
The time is {"hour": 5, "minute": 2}
